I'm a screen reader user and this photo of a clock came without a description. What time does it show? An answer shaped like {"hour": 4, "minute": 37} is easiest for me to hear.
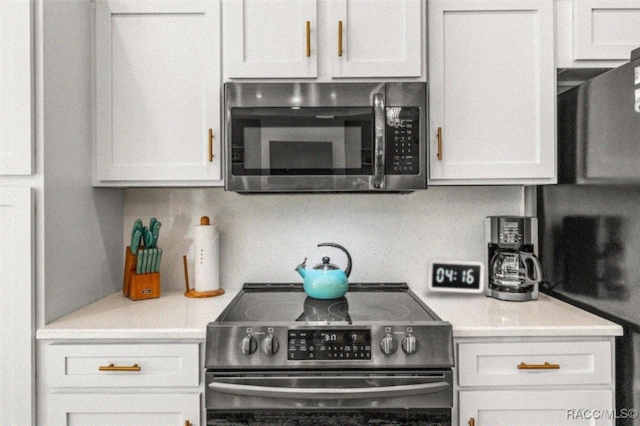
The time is {"hour": 4, "minute": 16}
